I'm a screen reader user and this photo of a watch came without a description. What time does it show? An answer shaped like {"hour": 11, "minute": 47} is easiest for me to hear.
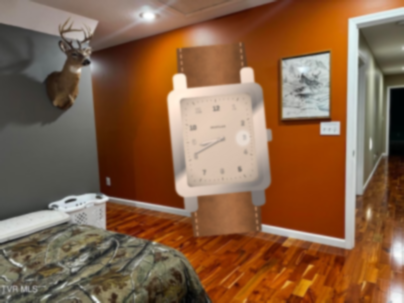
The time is {"hour": 8, "minute": 41}
